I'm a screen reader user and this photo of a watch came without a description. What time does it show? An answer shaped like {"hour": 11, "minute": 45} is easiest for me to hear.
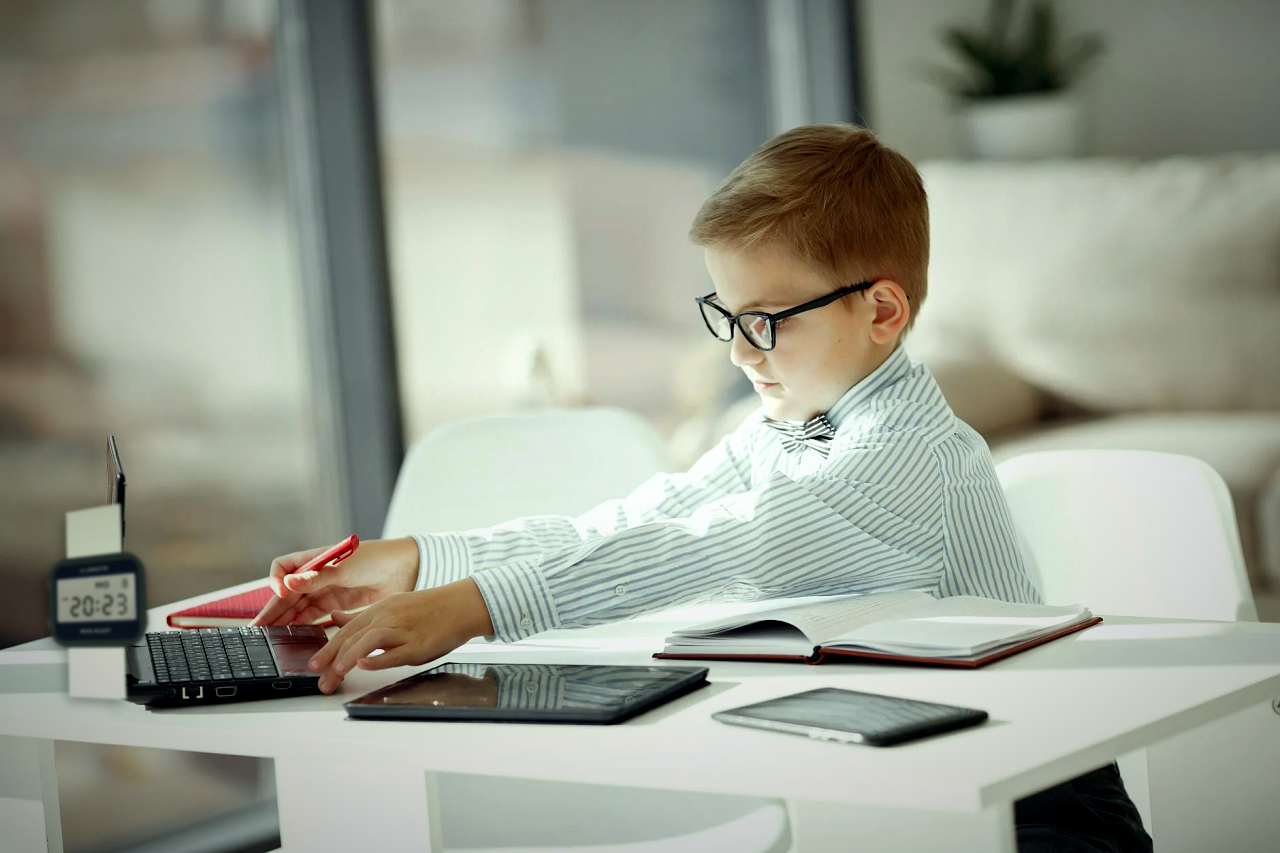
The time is {"hour": 20, "minute": 23}
